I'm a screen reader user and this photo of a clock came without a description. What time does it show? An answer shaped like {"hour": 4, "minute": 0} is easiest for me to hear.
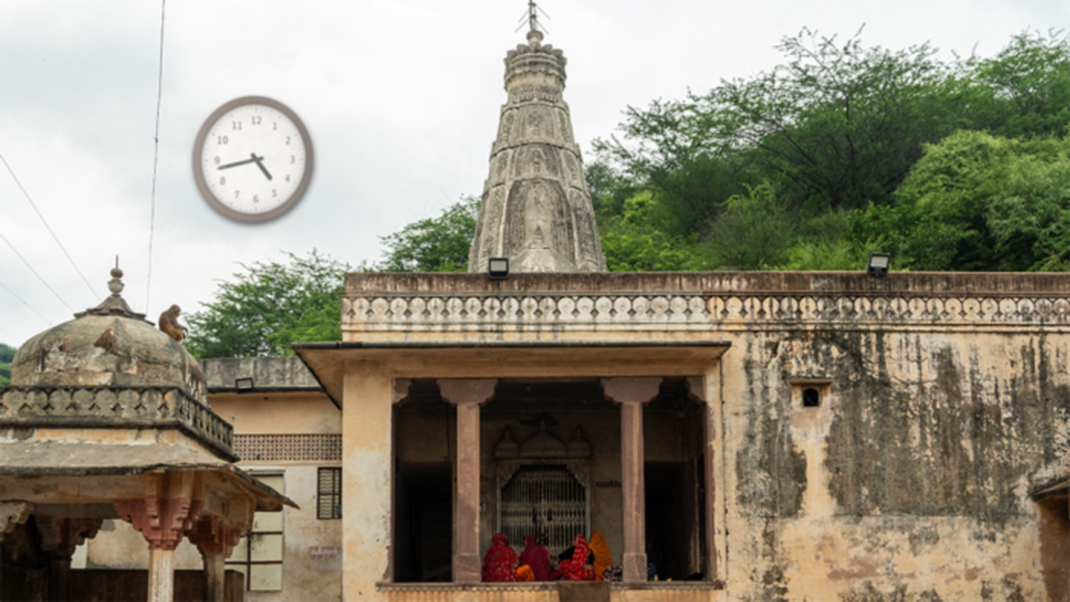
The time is {"hour": 4, "minute": 43}
